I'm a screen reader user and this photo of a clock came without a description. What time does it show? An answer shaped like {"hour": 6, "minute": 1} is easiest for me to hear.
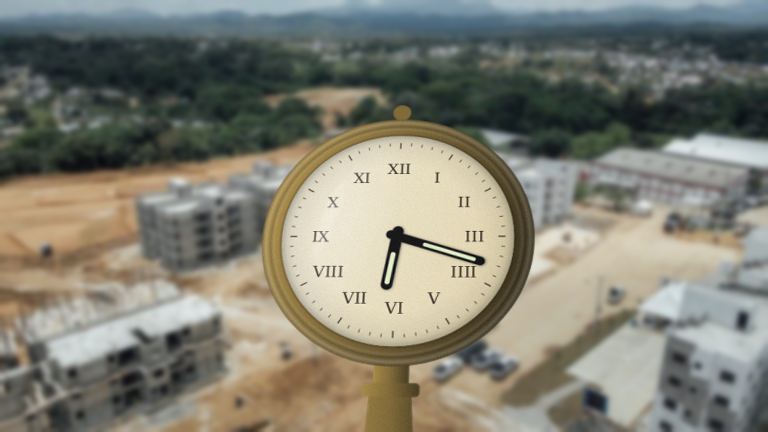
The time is {"hour": 6, "minute": 18}
